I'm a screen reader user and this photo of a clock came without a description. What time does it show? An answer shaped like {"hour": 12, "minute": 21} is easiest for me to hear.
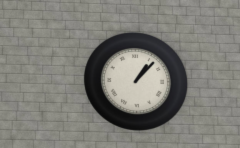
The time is {"hour": 1, "minute": 7}
